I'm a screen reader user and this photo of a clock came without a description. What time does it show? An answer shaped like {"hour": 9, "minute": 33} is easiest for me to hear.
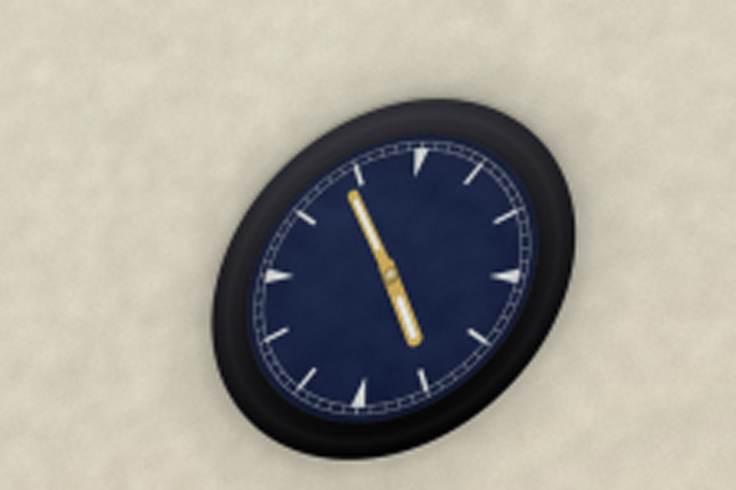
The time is {"hour": 4, "minute": 54}
